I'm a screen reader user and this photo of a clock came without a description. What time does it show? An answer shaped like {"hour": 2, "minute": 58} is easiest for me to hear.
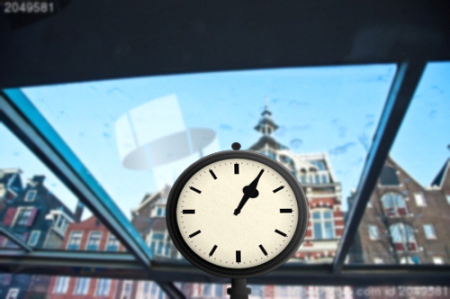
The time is {"hour": 1, "minute": 5}
